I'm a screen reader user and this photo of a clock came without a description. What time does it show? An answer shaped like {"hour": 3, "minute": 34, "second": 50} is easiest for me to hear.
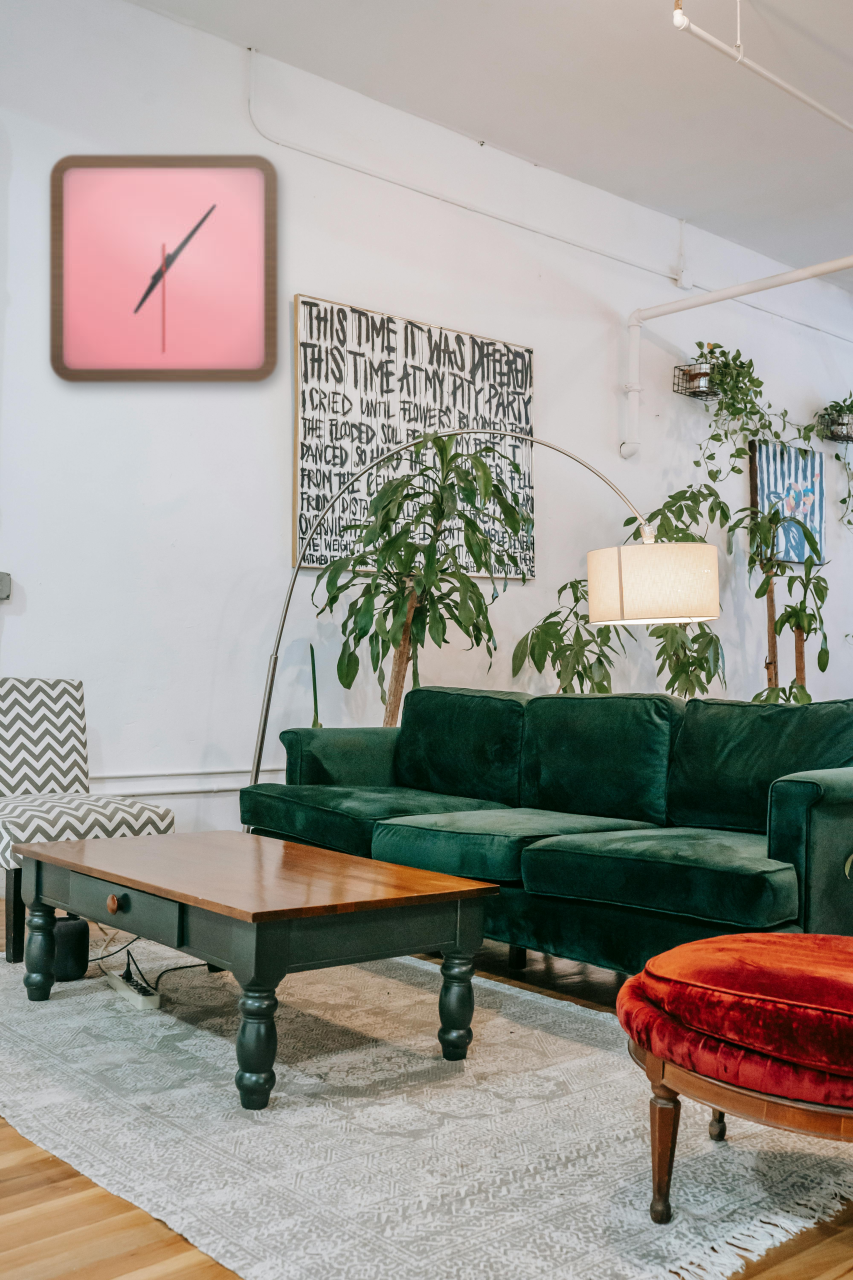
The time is {"hour": 7, "minute": 6, "second": 30}
